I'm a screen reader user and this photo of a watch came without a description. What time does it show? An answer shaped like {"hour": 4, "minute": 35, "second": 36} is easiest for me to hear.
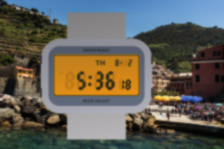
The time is {"hour": 5, "minute": 36, "second": 18}
